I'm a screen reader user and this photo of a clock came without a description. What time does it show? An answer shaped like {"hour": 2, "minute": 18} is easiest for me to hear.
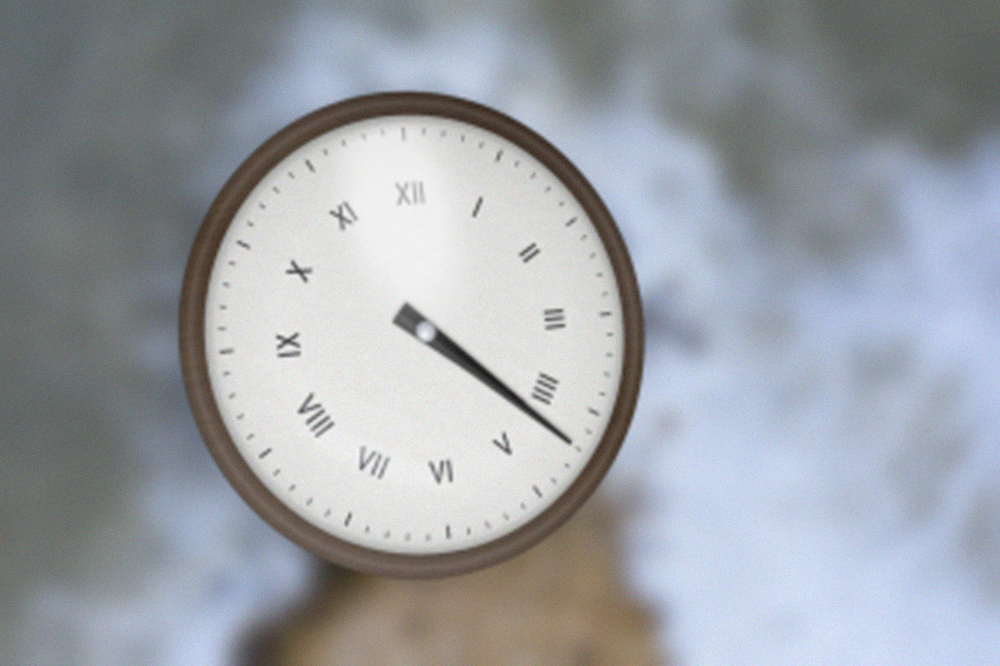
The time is {"hour": 4, "minute": 22}
